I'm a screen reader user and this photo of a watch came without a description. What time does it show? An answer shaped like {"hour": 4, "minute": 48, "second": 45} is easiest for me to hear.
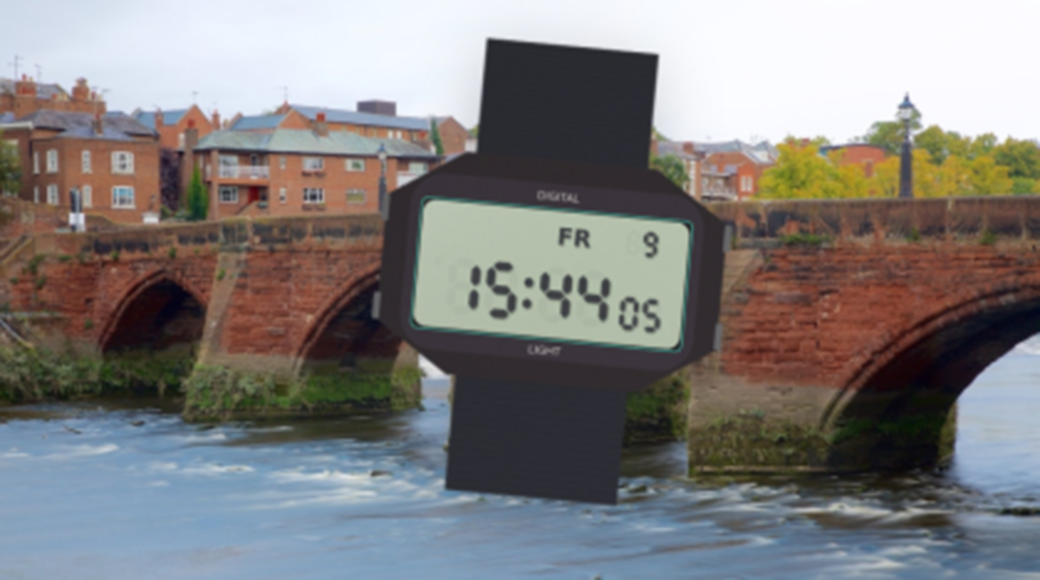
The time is {"hour": 15, "minute": 44, "second": 5}
